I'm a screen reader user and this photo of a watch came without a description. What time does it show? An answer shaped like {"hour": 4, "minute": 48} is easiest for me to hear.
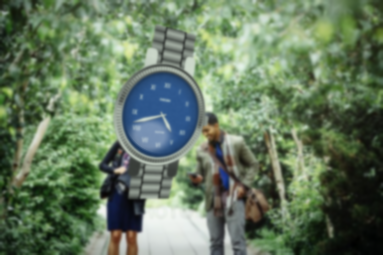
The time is {"hour": 4, "minute": 42}
